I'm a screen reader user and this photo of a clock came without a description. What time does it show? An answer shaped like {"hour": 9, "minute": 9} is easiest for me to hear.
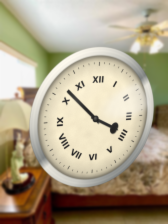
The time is {"hour": 3, "minute": 52}
